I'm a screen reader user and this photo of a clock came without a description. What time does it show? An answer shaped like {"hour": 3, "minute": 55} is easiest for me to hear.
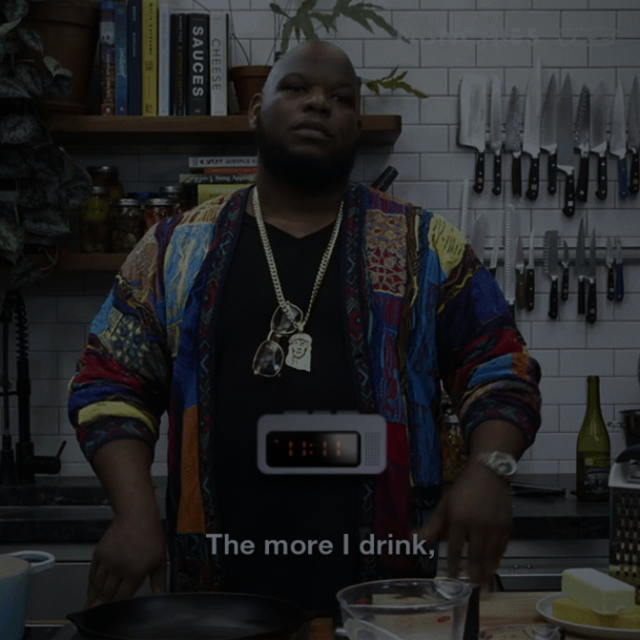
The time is {"hour": 11, "minute": 11}
